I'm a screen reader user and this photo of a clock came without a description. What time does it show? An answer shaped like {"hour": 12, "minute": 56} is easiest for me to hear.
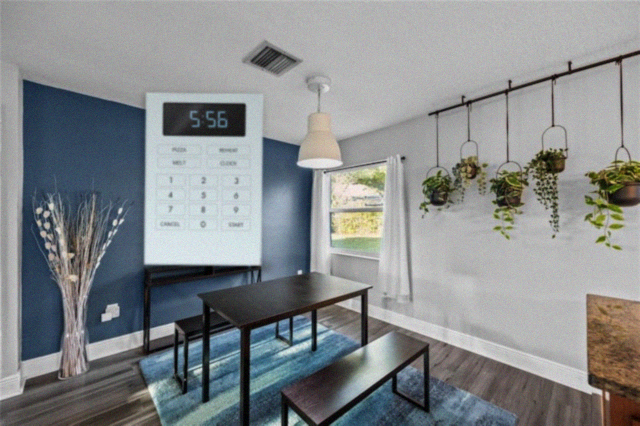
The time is {"hour": 5, "minute": 56}
